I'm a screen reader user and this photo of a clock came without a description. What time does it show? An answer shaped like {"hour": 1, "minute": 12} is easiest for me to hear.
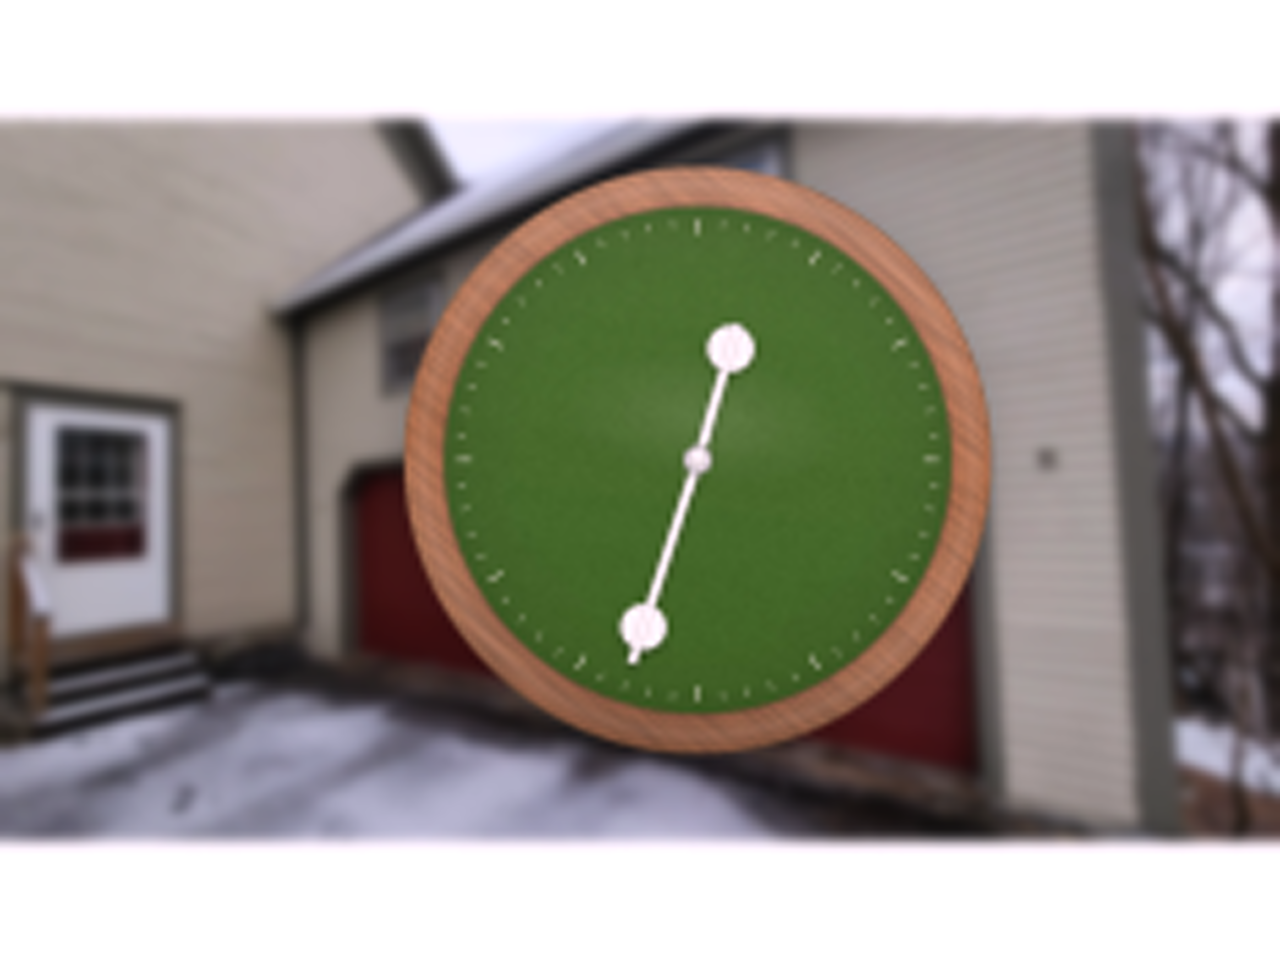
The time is {"hour": 12, "minute": 33}
